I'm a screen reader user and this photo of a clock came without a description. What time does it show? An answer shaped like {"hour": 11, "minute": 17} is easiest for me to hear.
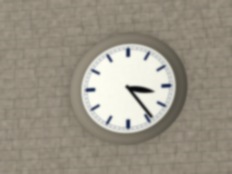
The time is {"hour": 3, "minute": 24}
